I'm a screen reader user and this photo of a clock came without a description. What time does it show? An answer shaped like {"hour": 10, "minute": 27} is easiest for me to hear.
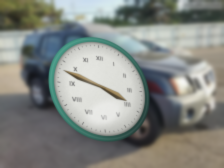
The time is {"hour": 3, "minute": 48}
